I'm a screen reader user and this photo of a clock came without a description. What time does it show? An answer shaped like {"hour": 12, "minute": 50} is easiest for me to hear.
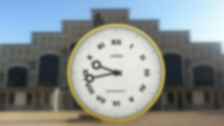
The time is {"hour": 9, "minute": 43}
